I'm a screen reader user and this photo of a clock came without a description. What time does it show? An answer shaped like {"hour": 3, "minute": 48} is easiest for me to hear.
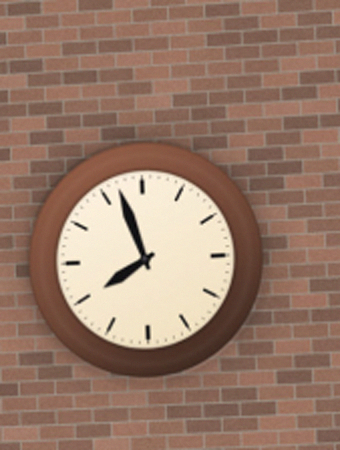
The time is {"hour": 7, "minute": 57}
